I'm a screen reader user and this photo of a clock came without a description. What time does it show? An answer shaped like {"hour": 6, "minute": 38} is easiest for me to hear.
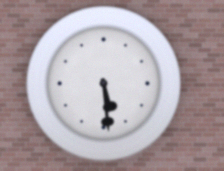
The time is {"hour": 5, "minute": 29}
